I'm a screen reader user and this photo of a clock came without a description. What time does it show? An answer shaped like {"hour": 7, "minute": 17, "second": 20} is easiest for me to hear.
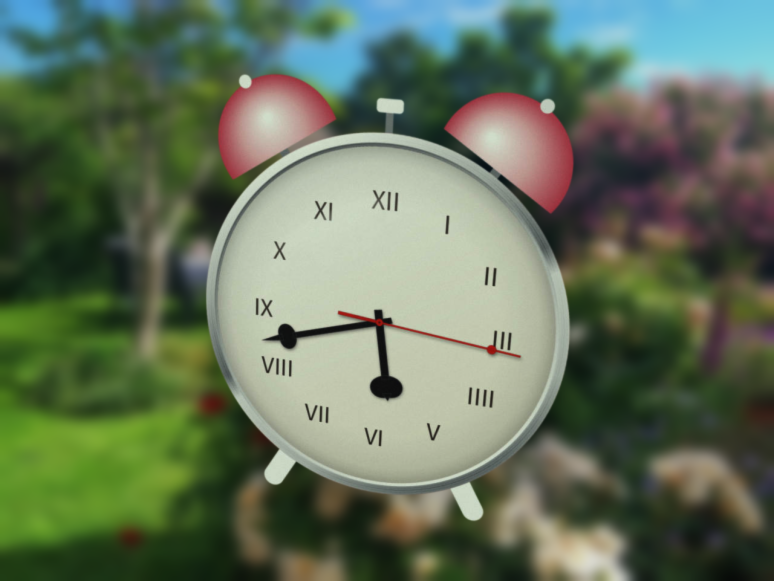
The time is {"hour": 5, "minute": 42, "second": 16}
